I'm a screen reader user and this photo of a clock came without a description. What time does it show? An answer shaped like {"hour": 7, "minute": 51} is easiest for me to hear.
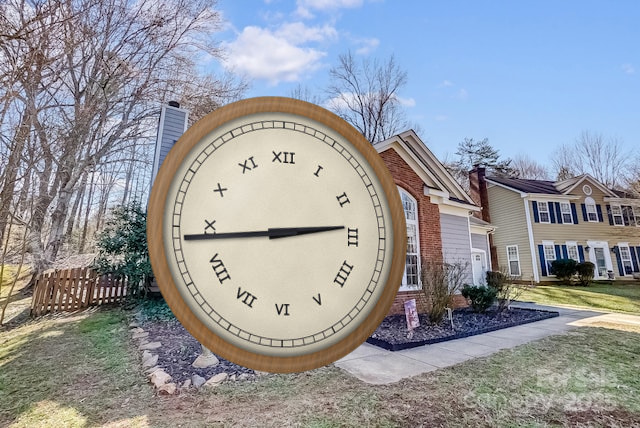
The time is {"hour": 2, "minute": 44}
